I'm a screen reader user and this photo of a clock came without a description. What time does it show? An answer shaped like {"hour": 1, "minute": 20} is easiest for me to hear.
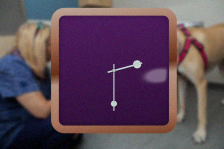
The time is {"hour": 2, "minute": 30}
